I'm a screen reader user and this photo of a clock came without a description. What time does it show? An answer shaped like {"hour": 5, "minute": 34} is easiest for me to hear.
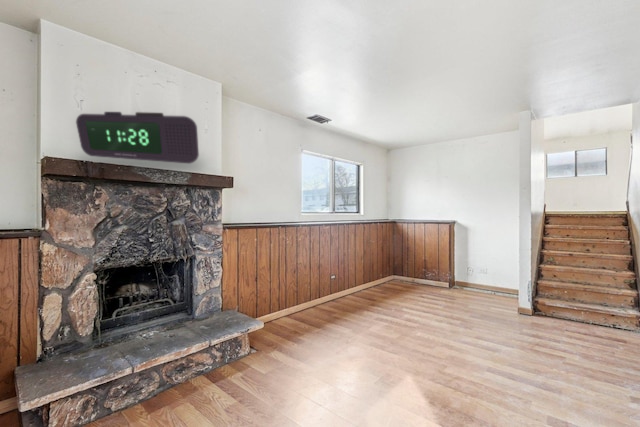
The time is {"hour": 11, "minute": 28}
